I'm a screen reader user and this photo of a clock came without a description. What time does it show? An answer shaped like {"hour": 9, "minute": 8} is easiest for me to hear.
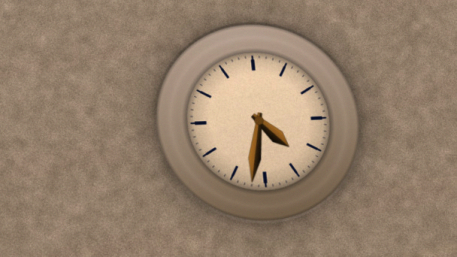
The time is {"hour": 4, "minute": 32}
